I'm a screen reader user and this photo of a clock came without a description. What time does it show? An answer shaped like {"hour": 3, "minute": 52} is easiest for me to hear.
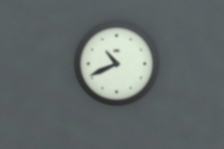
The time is {"hour": 10, "minute": 41}
